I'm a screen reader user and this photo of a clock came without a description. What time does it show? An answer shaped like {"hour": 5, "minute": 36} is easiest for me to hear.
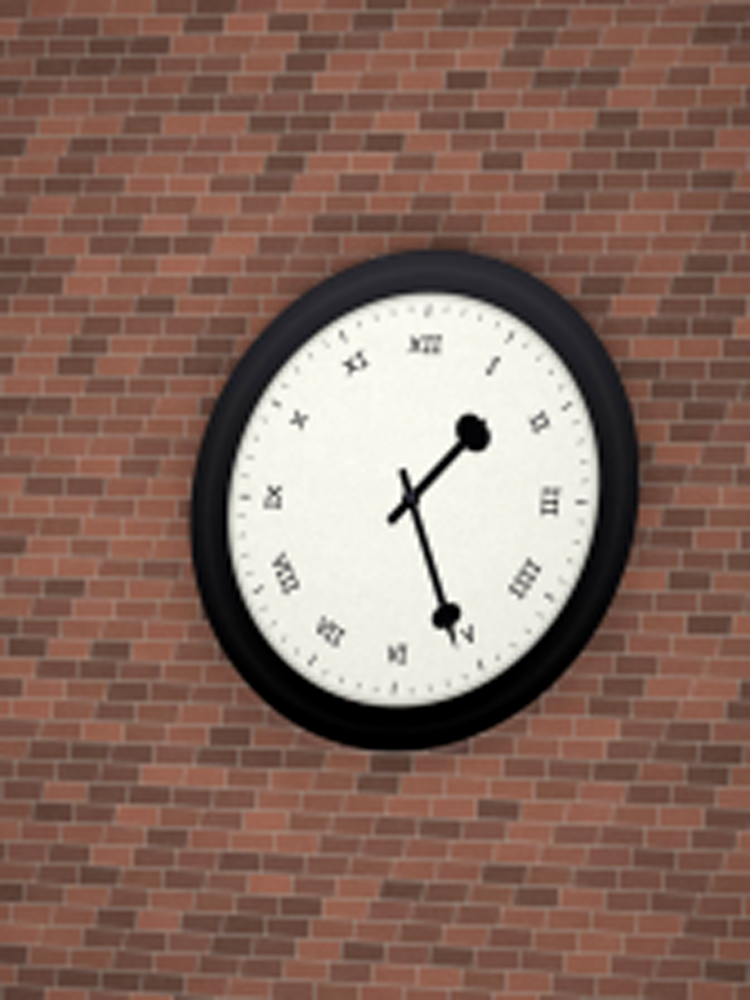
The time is {"hour": 1, "minute": 26}
